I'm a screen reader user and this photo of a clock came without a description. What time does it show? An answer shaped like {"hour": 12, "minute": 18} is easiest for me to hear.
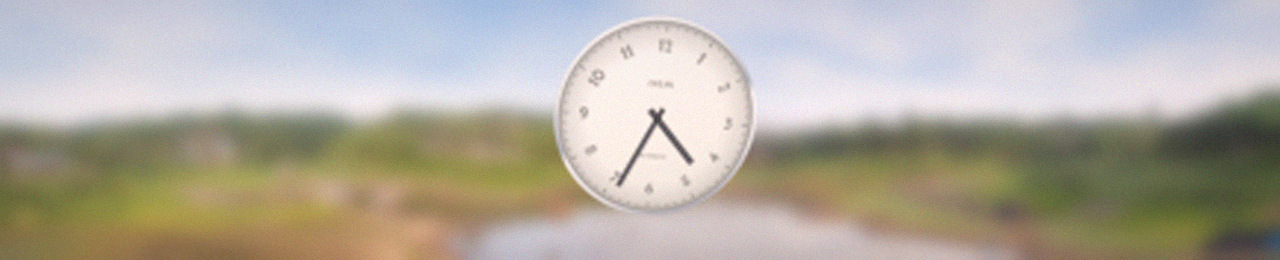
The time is {"hour": 4, "minute": 34}
